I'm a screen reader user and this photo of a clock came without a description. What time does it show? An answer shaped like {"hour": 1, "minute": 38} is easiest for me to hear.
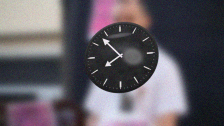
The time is {"hour": 7, "minute": 53}
